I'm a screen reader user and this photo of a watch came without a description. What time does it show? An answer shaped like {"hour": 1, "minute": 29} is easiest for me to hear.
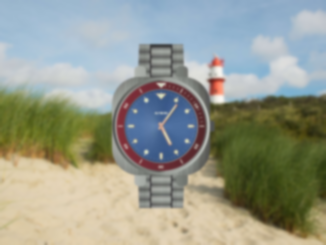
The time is {"hour": 5, "minute": 6}
